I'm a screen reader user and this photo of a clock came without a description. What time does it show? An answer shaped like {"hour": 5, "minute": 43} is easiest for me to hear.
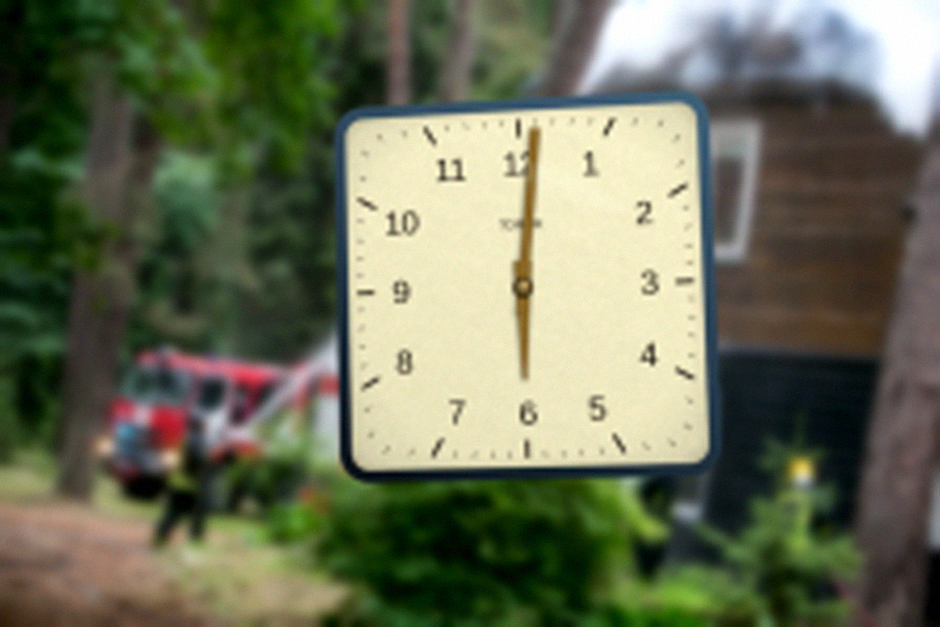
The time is {"hour": 6, "minute": 1}
